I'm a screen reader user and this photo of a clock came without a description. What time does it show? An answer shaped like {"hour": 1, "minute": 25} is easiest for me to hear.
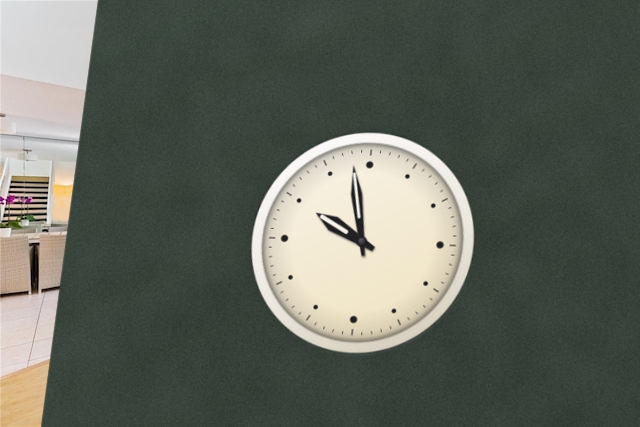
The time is {"hour": 9, "minute": 58}
